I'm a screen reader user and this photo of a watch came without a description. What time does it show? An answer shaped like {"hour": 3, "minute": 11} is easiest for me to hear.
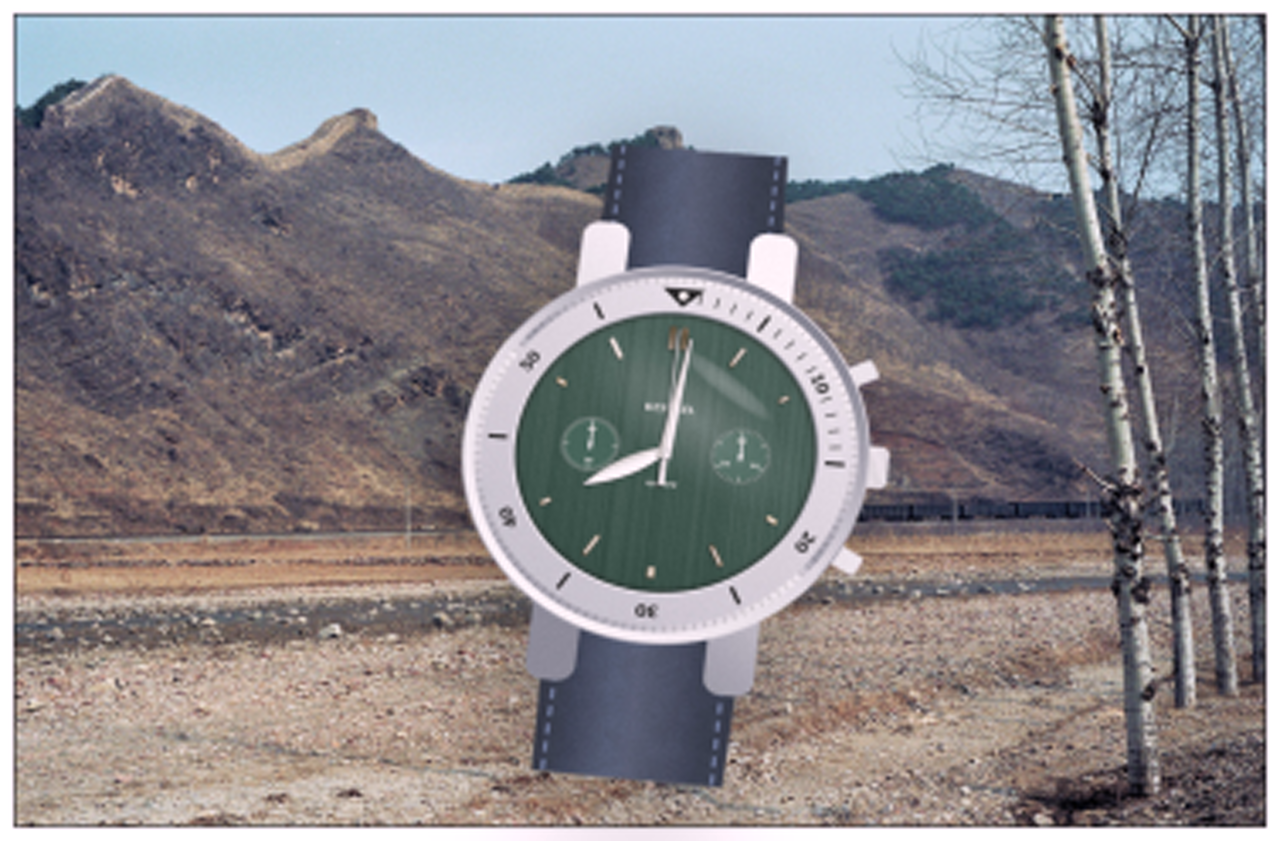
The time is {"hour": 8, "minute": 1}
